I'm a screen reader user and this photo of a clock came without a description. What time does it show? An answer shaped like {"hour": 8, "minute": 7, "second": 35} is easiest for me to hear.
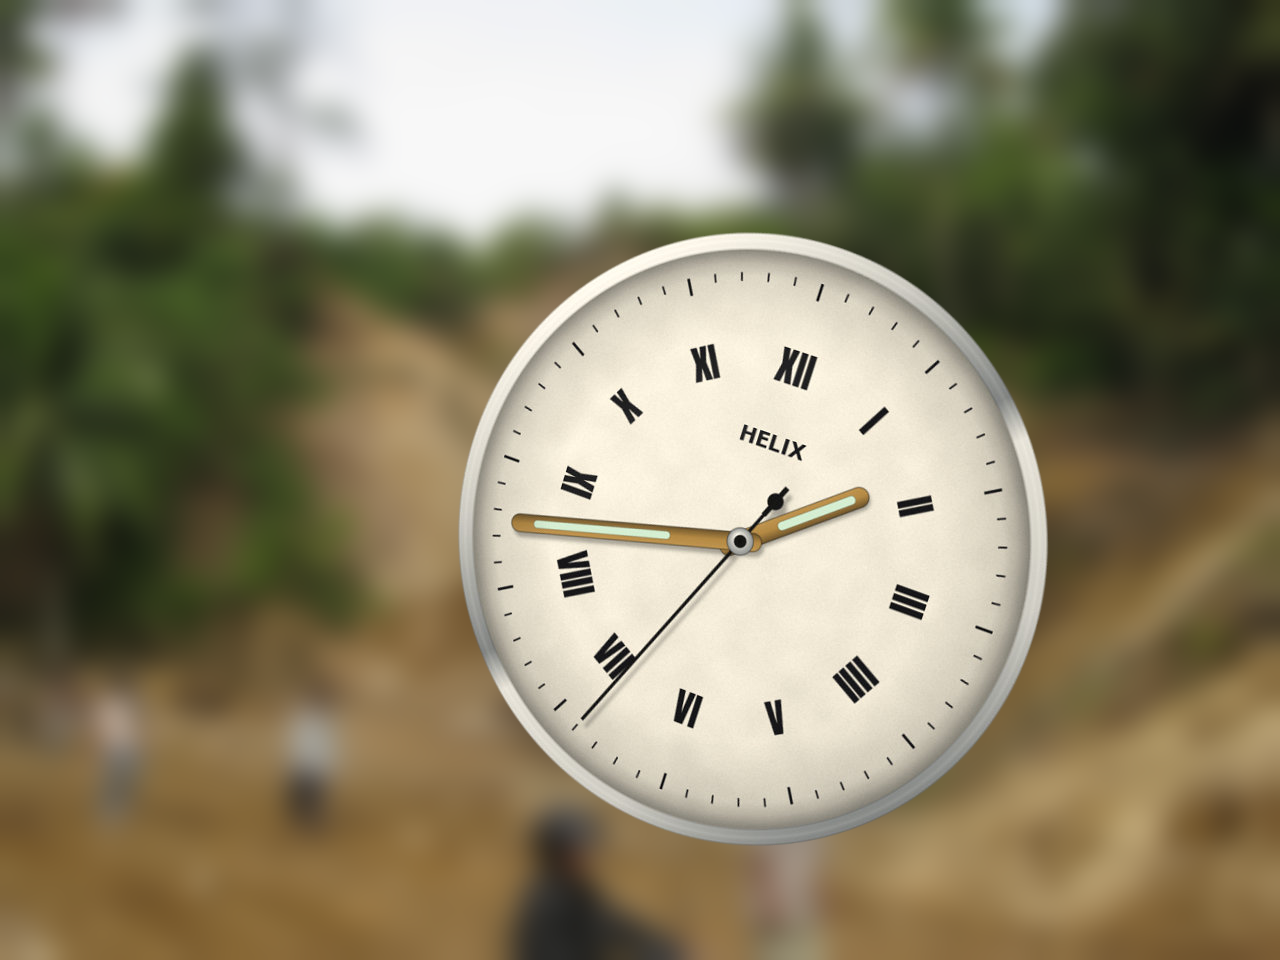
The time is {"hour": 1, "minute": 42, "second": 34}
